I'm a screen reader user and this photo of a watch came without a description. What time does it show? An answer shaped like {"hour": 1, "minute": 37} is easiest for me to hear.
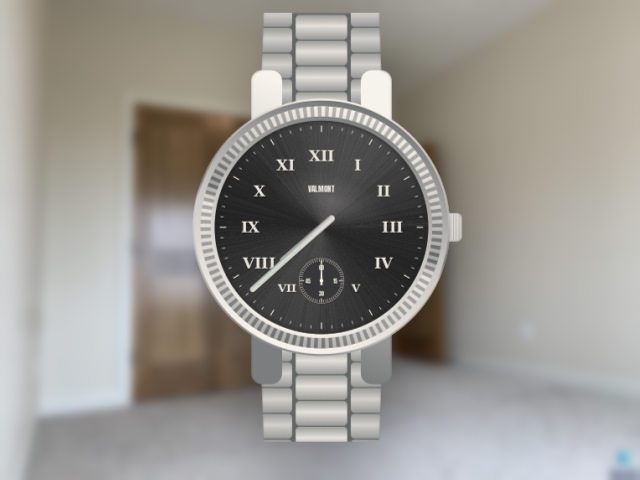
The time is {"hour": 7, "minute": 38}
